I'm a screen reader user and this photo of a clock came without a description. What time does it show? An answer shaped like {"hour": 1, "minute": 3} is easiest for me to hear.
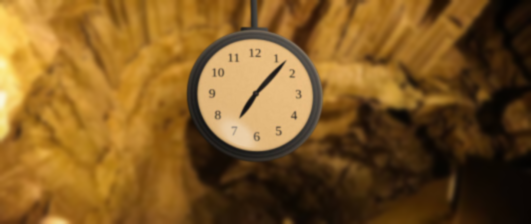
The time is {"hour": 7, "minute": 7}
